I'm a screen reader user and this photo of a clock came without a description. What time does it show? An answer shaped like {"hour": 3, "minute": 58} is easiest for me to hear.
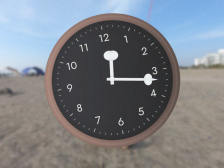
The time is {"hour": 12, "minute": 17}
